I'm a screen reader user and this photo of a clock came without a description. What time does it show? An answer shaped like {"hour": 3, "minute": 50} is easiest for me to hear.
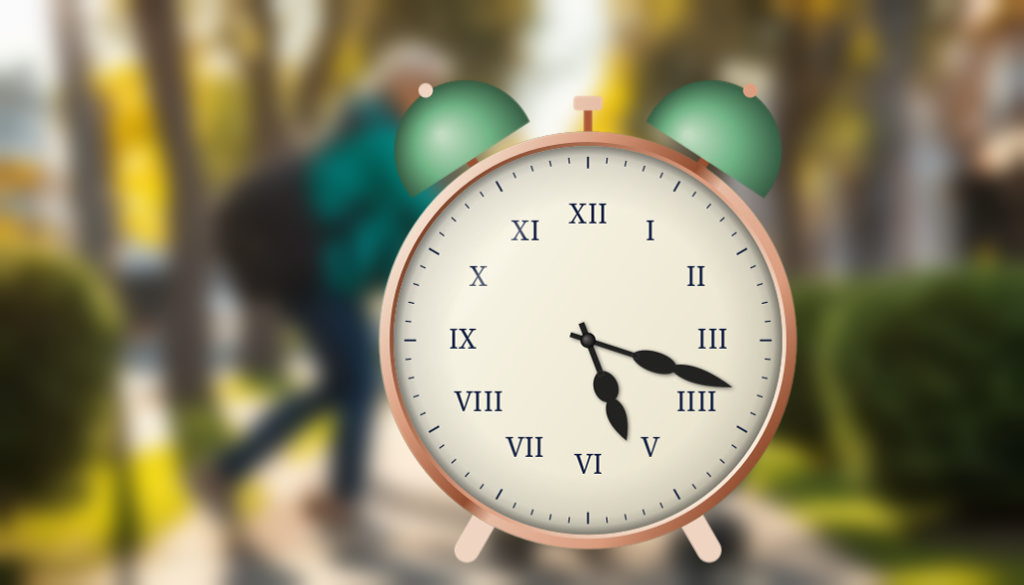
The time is {"hour": 5, "minute": 18}
